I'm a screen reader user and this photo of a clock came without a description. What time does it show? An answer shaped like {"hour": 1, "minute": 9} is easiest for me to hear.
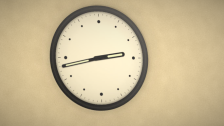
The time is {"hour": 2, "minute": 43}
